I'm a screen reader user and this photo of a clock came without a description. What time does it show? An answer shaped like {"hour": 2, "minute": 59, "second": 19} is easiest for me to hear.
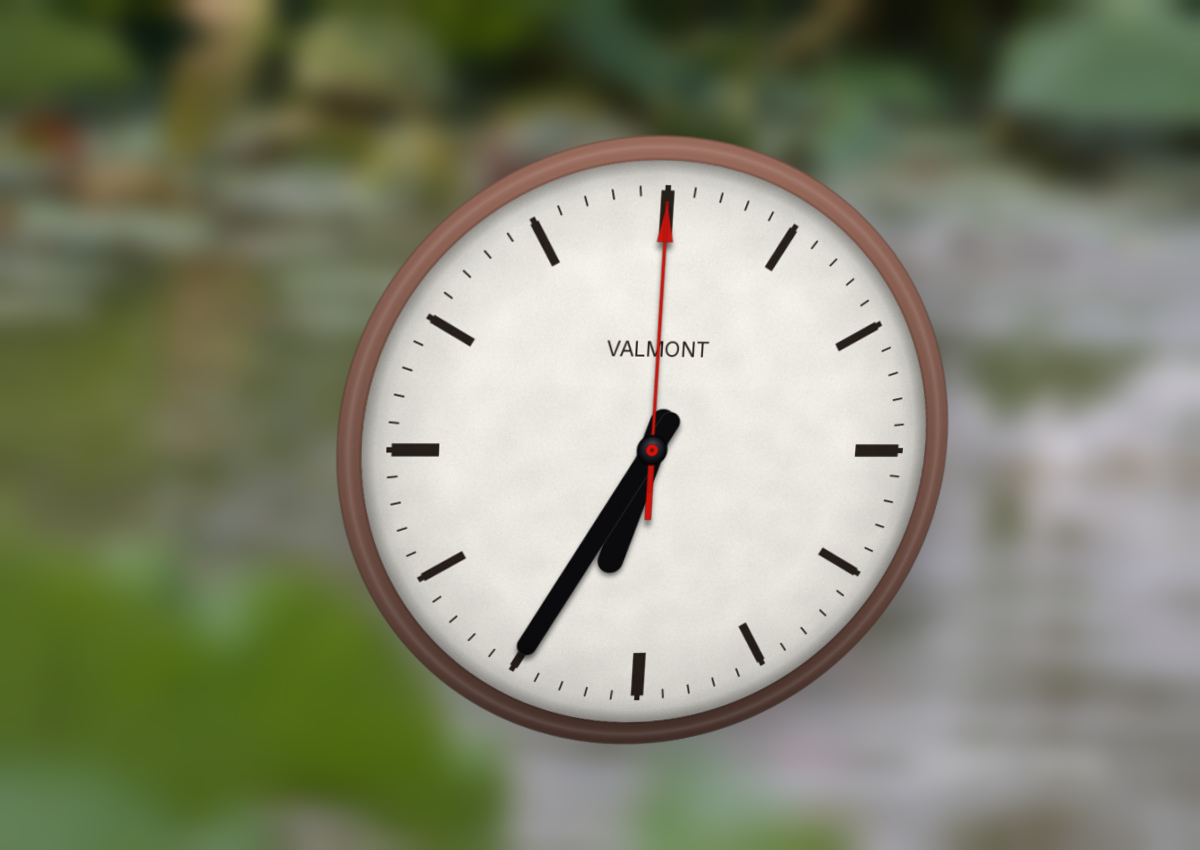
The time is {"hour": 6, "minute": 35, "second": 0}
